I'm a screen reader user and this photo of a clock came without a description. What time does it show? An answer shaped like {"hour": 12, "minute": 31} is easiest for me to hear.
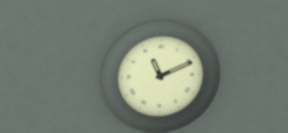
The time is {"hour": 11, "minute": 11}
